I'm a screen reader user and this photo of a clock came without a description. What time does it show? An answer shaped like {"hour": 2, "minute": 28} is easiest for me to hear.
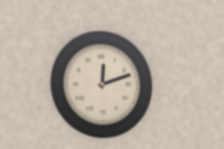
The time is {"hour": 12, "minute": 12}
